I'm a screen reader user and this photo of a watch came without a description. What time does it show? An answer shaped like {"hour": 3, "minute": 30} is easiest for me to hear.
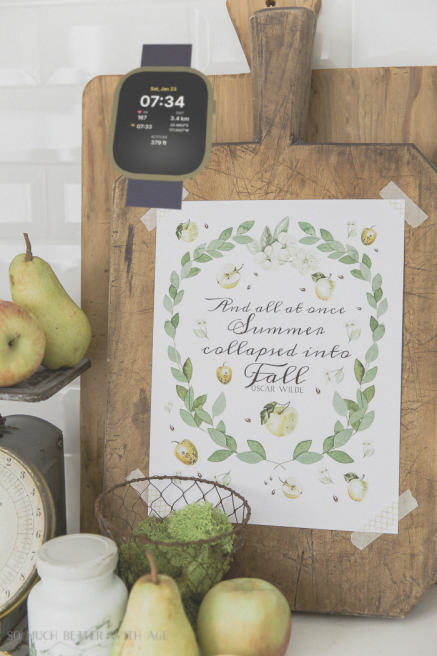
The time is {"hour": 7, "minute": 34}
